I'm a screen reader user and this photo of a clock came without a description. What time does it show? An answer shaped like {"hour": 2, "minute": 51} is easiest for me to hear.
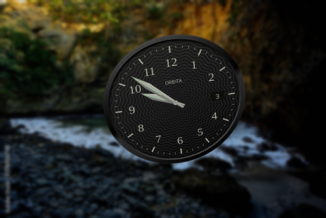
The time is {"hour": 9, "minute": 52}
